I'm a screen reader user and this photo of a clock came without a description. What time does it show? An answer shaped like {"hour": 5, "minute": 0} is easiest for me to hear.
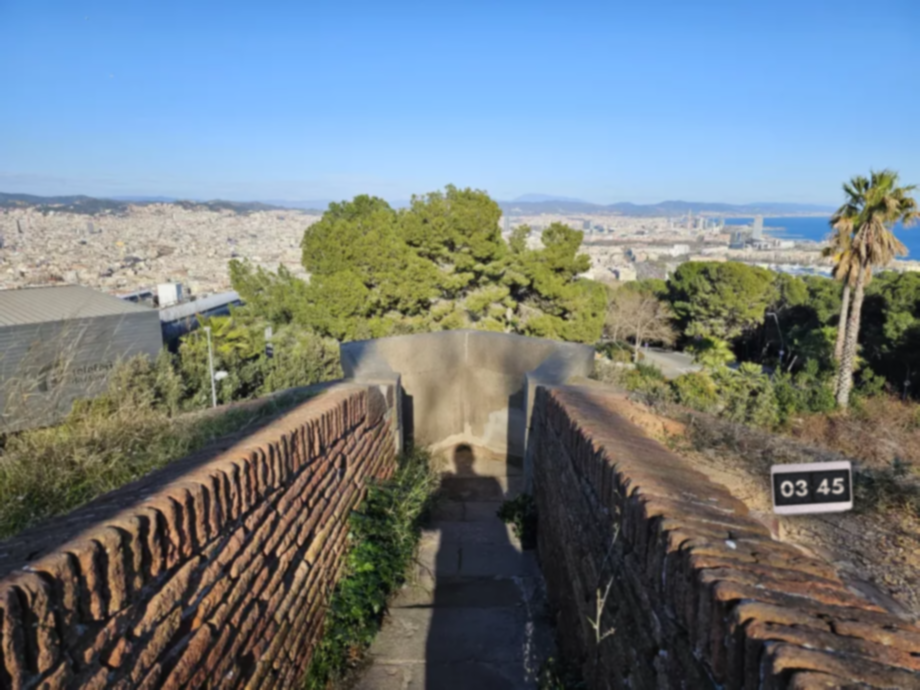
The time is {"hour": 3, "minute": 45}
